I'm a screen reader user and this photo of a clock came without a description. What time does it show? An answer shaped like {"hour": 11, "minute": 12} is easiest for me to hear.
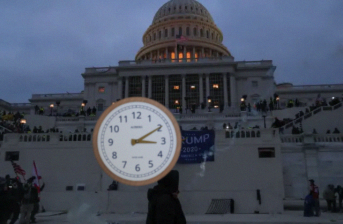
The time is {"hour": 3, "minute": 10}
